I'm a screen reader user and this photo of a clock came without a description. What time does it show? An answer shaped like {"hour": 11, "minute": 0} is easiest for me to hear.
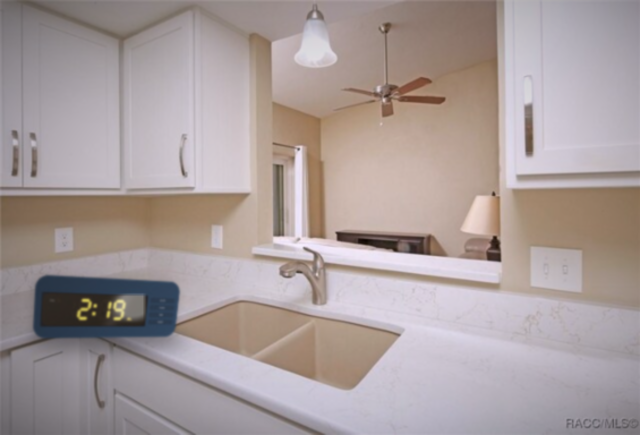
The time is {"hour": 2, "minute": 19}
